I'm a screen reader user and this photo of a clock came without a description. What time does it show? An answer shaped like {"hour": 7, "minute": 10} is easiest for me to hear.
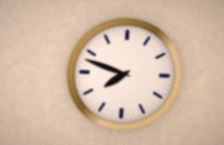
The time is {"hour": 7, "minute": 48}
